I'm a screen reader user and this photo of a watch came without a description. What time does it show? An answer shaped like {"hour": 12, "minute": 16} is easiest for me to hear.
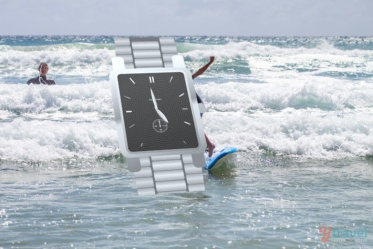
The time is {"hour": 4, "minute": 59}
